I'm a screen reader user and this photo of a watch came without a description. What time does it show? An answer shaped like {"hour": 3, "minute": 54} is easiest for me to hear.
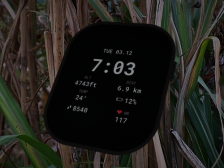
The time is {"hour": 7, "minute": 3}
